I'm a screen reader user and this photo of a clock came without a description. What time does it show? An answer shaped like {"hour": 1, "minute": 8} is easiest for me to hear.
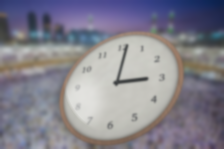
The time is {"hour": 3, "minute": 1}
